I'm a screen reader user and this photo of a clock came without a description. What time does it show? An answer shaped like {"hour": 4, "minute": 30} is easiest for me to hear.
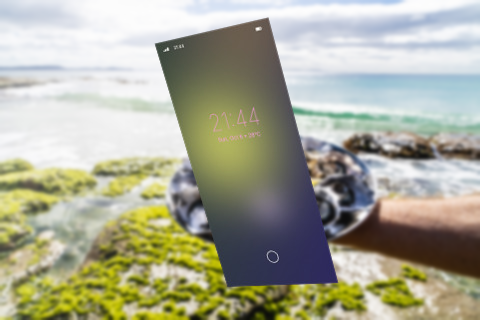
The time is {"hour": 21, "minute": 44}
